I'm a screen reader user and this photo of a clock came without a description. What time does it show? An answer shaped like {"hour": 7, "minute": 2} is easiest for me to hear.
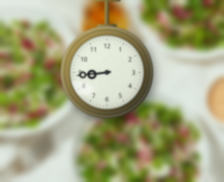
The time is {"hour": 8, "minute": 44}
